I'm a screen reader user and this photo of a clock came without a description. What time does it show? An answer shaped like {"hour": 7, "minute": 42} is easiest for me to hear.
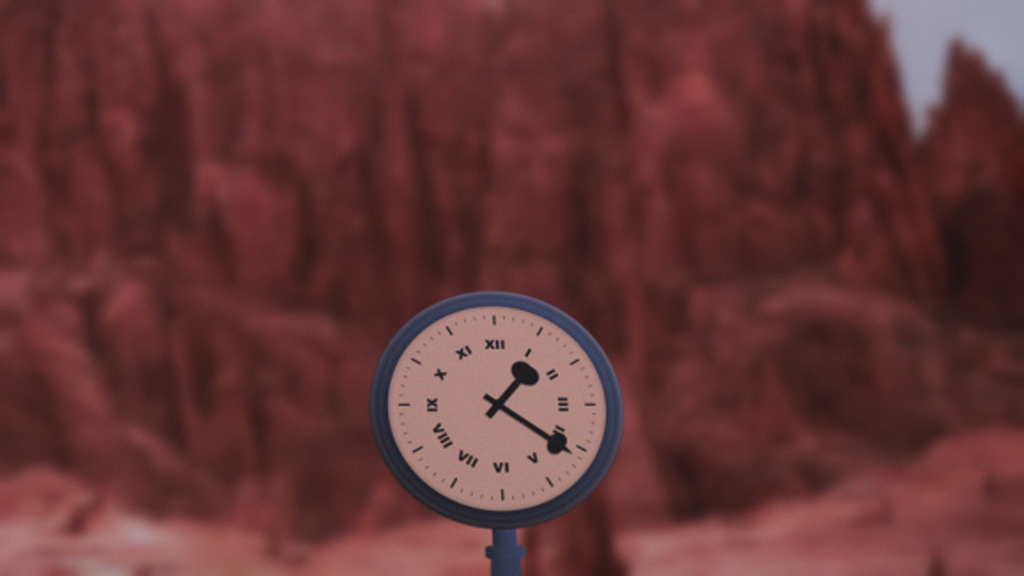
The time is {"hour": 1, "minute": 21}
